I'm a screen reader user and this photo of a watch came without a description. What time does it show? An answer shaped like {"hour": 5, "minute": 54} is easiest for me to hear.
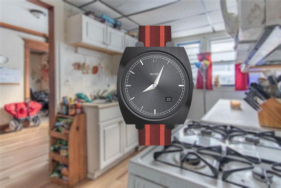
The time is {"hour": 8, "minute": 4}
